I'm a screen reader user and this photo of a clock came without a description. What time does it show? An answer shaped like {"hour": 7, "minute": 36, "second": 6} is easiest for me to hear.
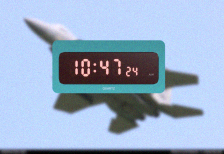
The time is {"hour": 10, "minute": 47, "second": 24}
